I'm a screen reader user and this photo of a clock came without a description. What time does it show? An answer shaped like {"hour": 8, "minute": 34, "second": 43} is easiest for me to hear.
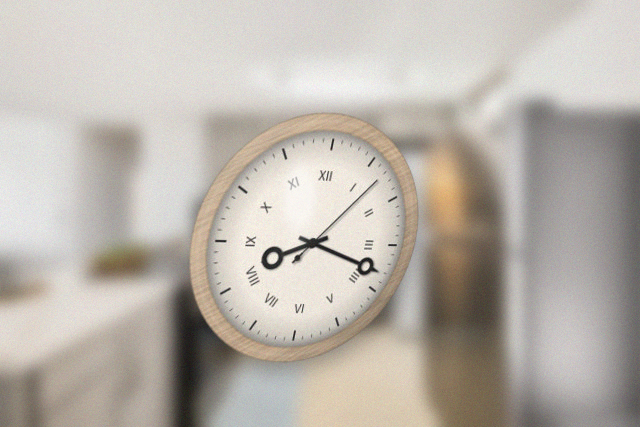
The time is {"hour": 8, "minute": 18, "second": 7}
